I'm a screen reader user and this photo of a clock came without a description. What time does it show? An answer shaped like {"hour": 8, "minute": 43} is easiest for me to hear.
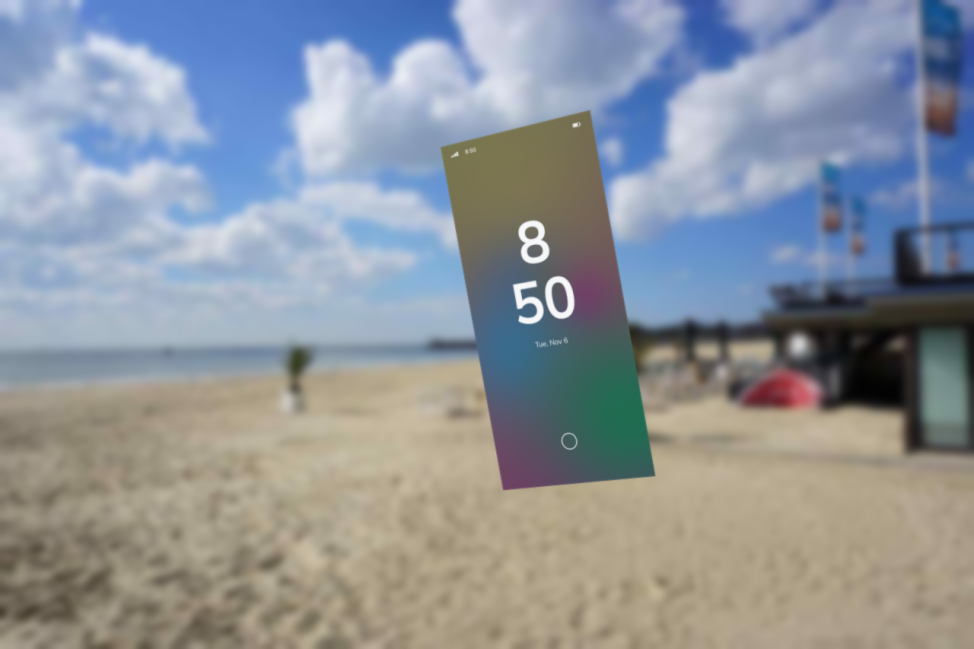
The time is {"hour": 8, "minute": 50}
